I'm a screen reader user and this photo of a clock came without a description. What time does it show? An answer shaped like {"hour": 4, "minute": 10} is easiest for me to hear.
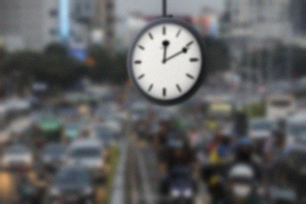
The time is {"hour": 12, "minute": 11}
